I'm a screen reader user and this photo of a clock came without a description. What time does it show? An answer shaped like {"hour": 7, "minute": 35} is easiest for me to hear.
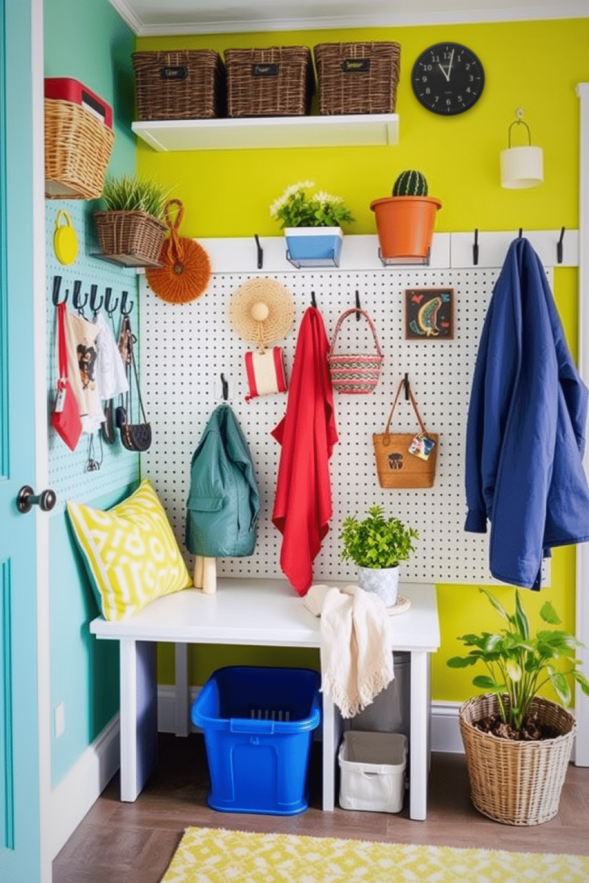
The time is {"hour": 11, "minute": 2}
